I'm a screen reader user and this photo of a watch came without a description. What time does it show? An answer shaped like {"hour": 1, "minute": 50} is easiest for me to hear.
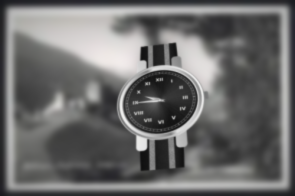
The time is {"hour": 9, "minute": 45}
